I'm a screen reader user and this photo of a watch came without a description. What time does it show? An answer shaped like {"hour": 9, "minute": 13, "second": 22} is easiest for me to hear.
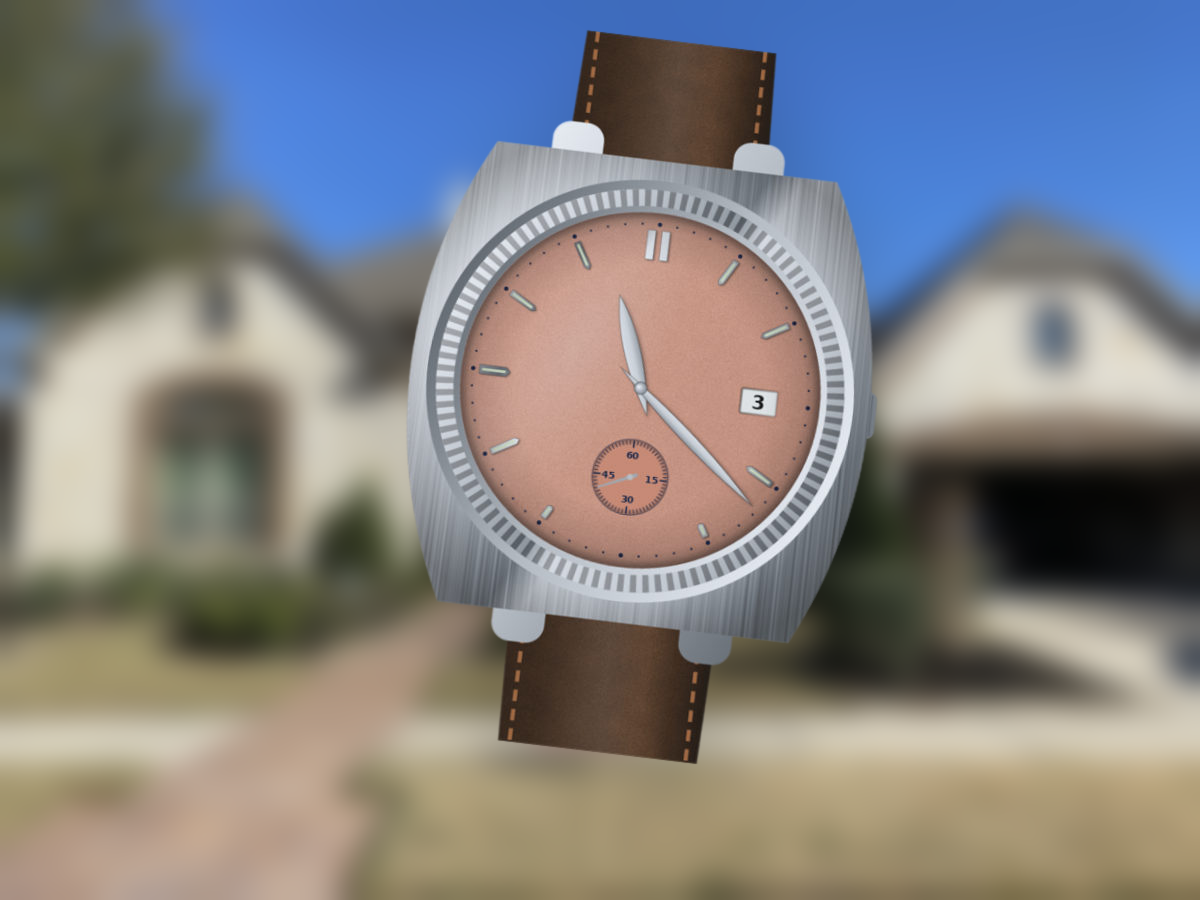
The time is {"hour": 11, "minute": 21, "second": 41}
